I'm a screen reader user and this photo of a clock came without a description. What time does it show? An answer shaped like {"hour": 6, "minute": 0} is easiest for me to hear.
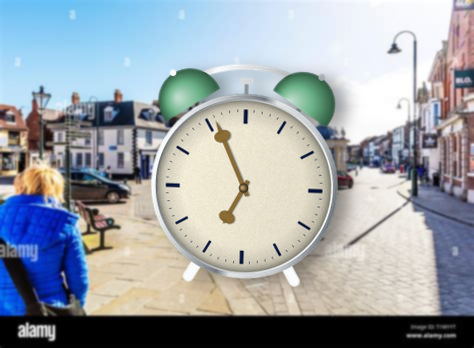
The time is {"hour": 6, "minute": 56}
